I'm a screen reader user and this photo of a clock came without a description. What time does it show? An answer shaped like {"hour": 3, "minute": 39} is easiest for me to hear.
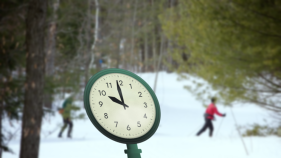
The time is {"hour": 9, "minute": 59}
